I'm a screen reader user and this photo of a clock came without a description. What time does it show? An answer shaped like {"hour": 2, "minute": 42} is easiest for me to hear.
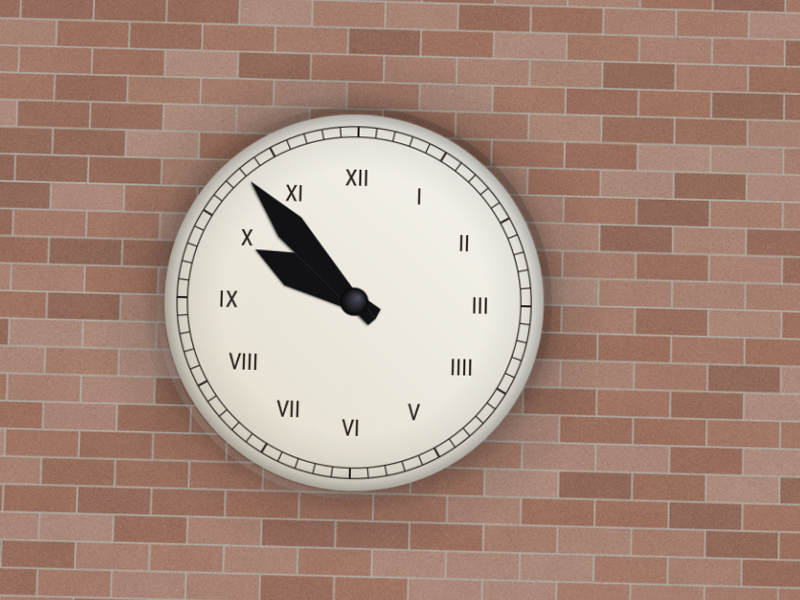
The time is {"hour": 9, "minute": 53}
